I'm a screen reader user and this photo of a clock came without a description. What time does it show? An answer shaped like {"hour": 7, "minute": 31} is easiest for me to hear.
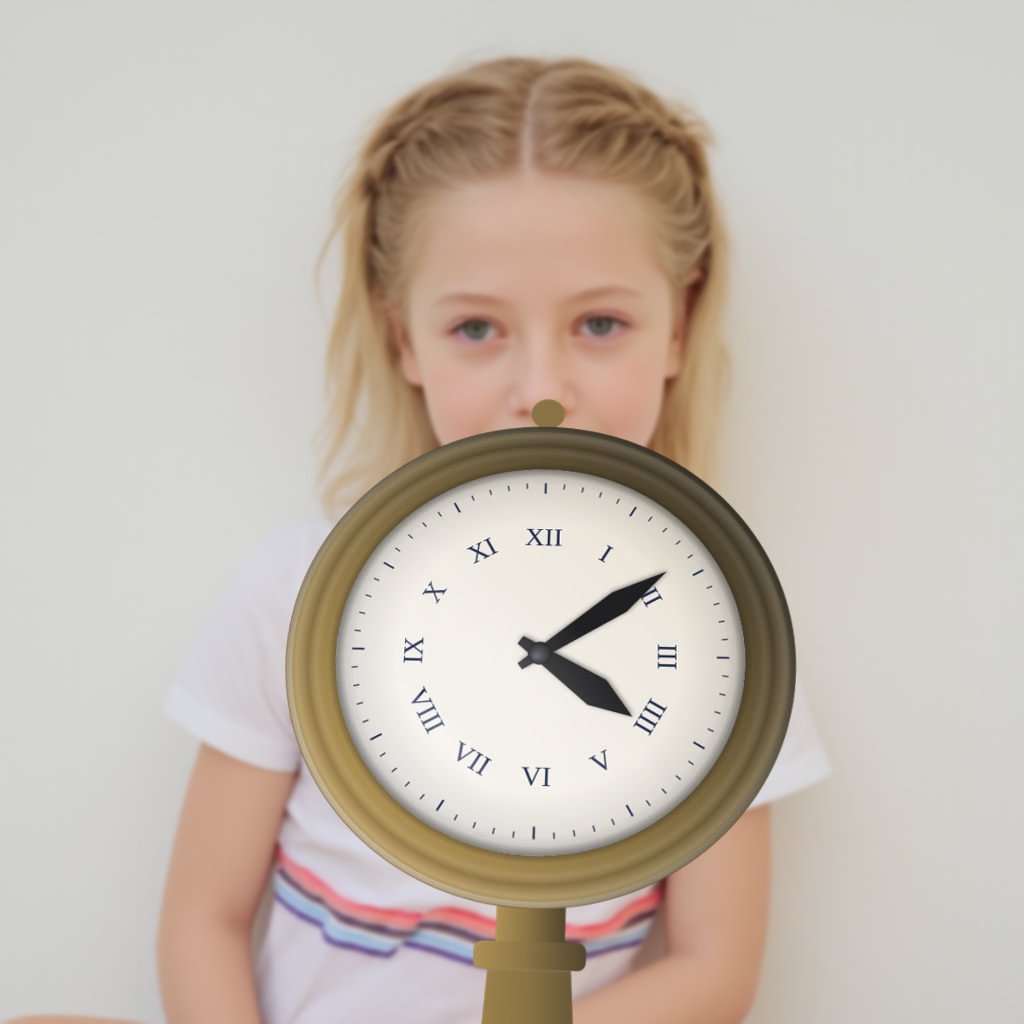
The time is {"hour": 4, "minute": 9}
